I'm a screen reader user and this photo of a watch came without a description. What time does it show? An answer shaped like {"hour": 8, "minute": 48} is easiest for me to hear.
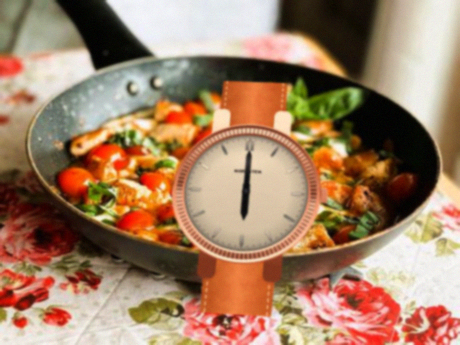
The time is {"hour": 6, "minute": 0}
